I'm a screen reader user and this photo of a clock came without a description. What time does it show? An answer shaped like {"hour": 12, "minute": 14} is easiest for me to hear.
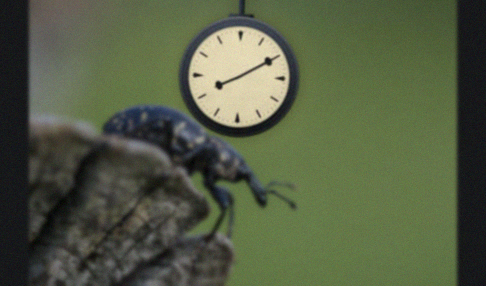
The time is {"hour": 8, "minute": 10}
